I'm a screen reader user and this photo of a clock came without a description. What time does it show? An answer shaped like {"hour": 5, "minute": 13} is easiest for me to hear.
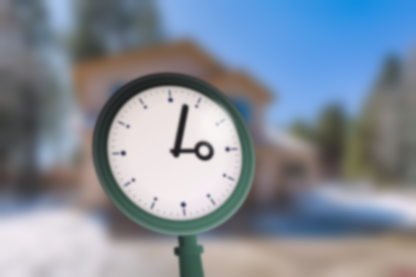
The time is {"hour": 3, "minute": 3}
